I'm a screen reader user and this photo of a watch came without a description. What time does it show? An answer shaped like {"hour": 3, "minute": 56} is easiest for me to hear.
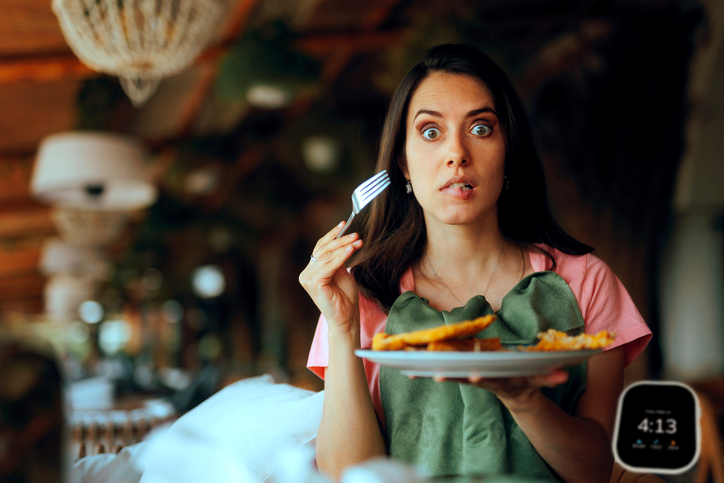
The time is {"hour": 4, "minute": 13}
